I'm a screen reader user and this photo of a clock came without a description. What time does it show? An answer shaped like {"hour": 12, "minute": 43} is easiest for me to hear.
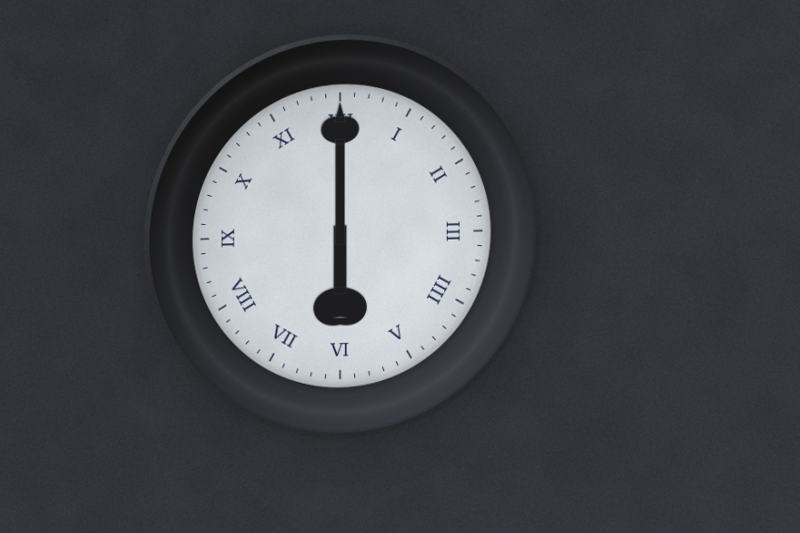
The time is {"hour": 6, "minute": 0}
